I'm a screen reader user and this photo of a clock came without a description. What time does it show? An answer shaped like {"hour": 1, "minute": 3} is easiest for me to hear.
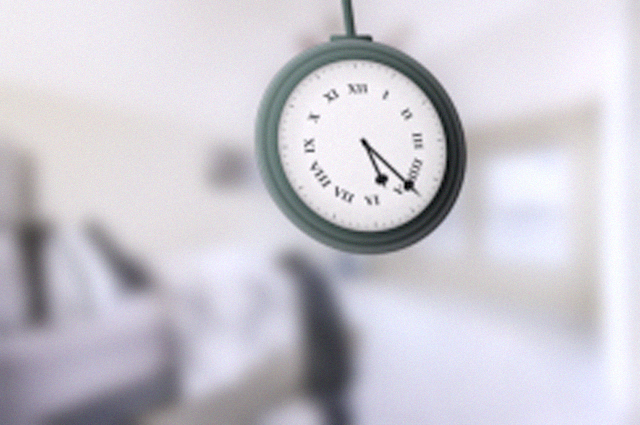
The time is {"hour": 5, "minute": 23}
